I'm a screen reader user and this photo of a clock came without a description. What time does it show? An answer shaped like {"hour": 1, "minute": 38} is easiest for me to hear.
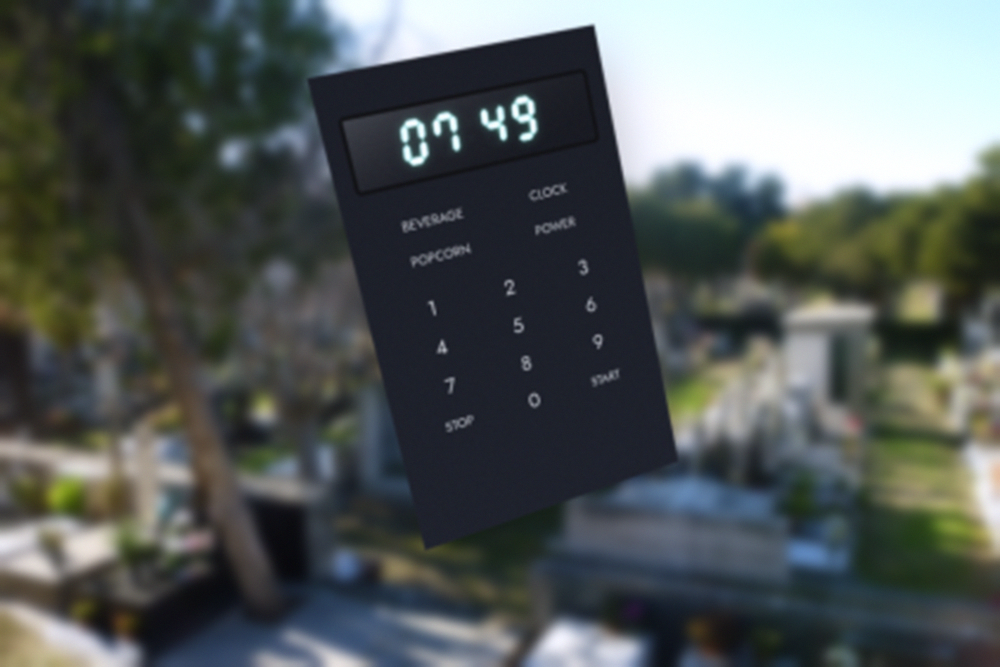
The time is {"hour": 7, "minute": 49}
